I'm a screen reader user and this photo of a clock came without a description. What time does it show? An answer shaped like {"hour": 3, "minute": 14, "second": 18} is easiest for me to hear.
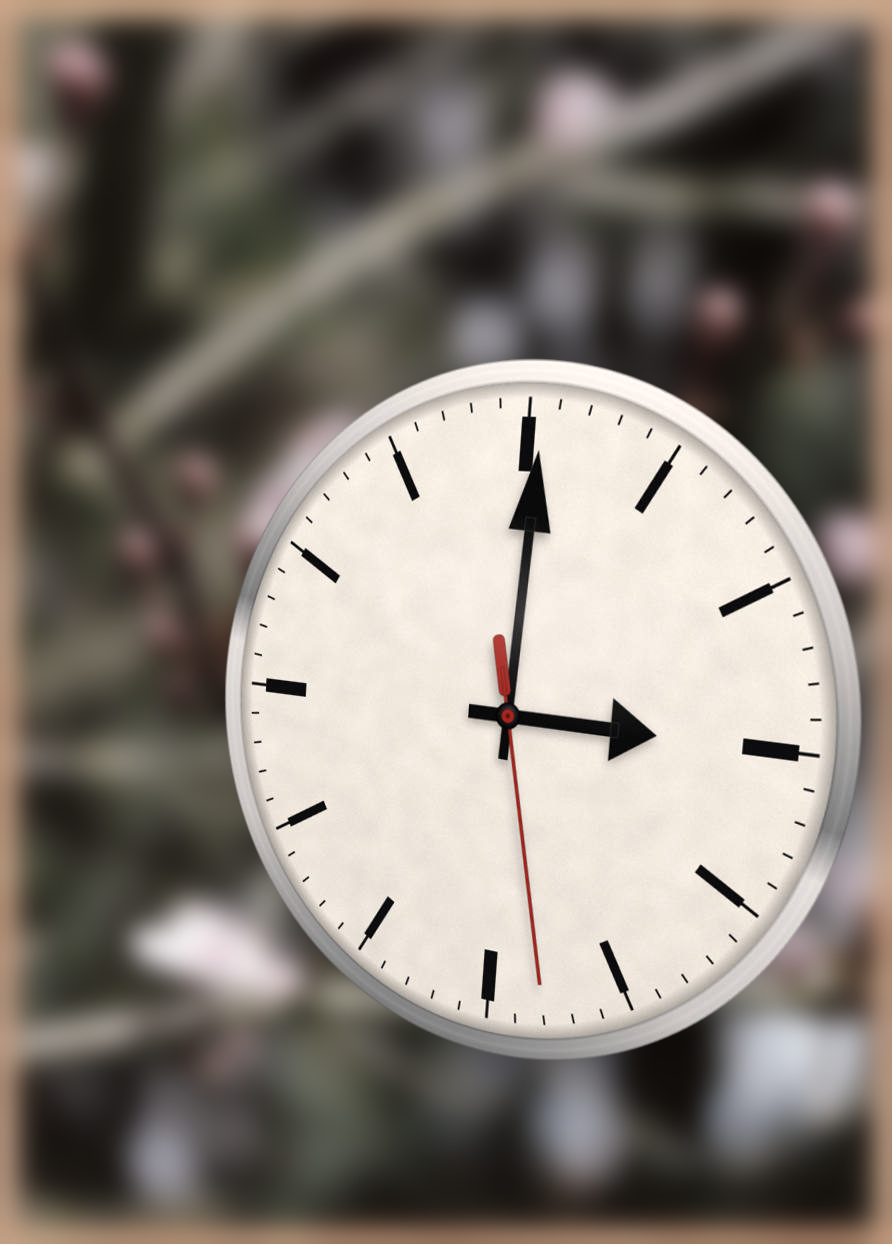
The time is {"hour": 3, "minute": 0, "second": 28}
